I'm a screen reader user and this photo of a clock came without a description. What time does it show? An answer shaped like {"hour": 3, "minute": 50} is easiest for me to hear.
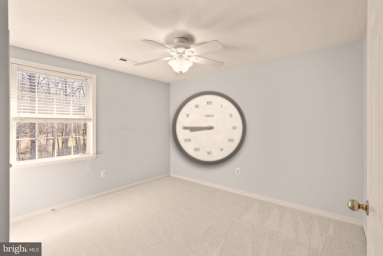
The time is {"hour": 8, "minute": 45}
